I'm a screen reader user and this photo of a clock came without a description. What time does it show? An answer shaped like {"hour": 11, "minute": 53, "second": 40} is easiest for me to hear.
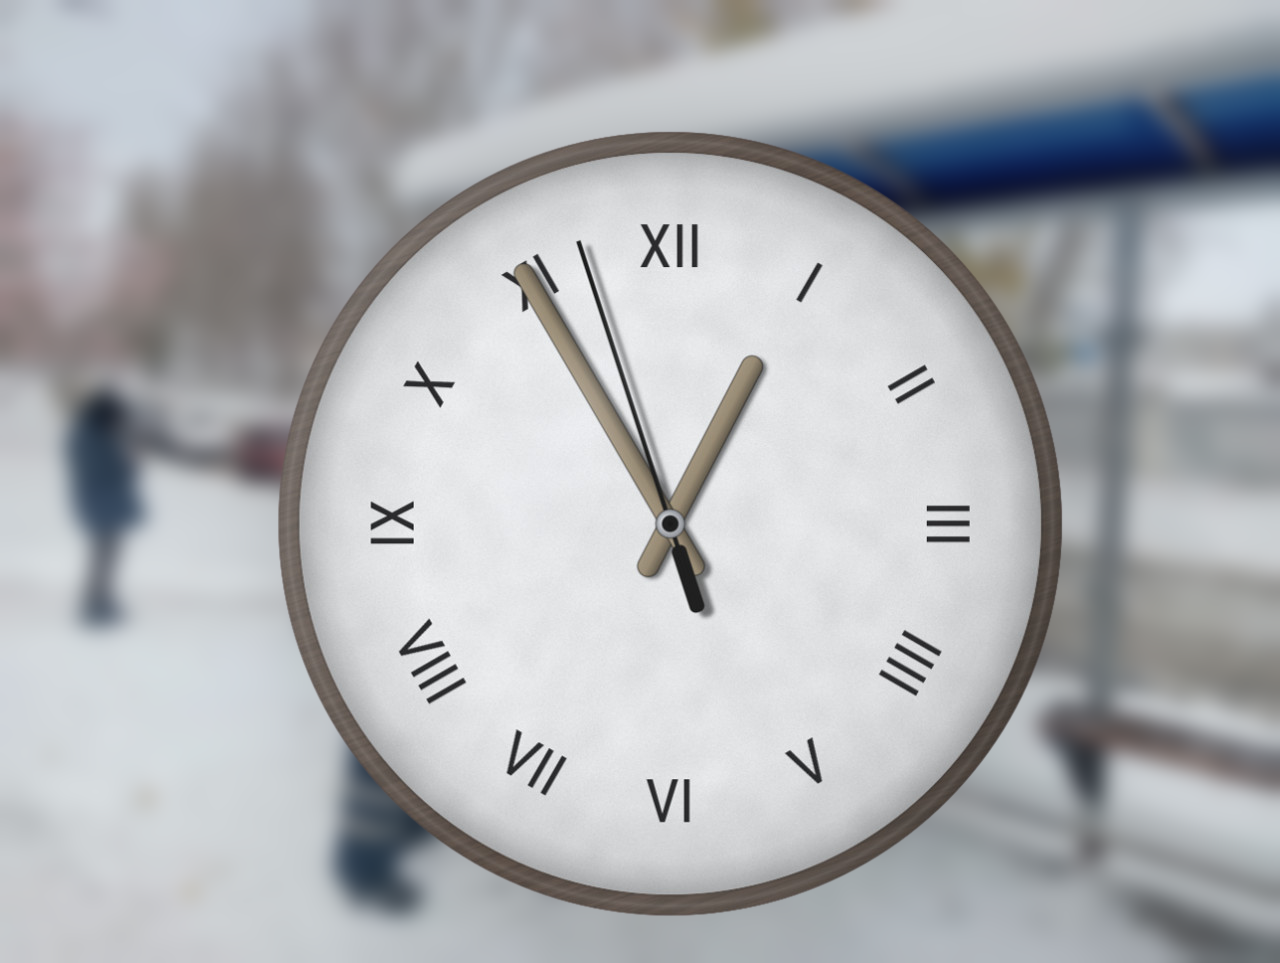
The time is {"hour": 12, "minute": 54, "second": 57}
